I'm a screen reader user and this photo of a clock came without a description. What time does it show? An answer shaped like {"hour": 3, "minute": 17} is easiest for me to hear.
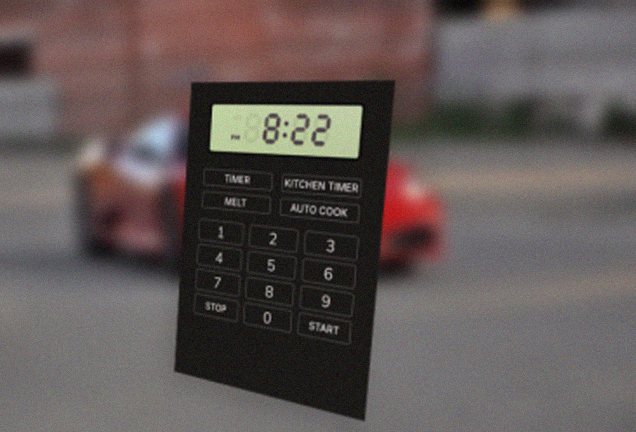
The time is {"hour": 8, "minute": 22}
